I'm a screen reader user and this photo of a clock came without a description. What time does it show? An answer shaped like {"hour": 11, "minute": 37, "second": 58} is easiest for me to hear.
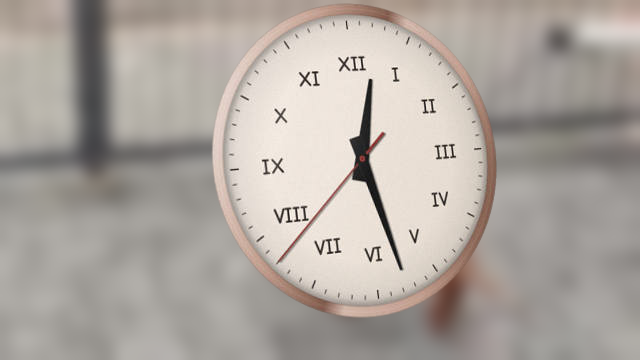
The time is {"hour": 12, "minute": 27, "second": 38}
